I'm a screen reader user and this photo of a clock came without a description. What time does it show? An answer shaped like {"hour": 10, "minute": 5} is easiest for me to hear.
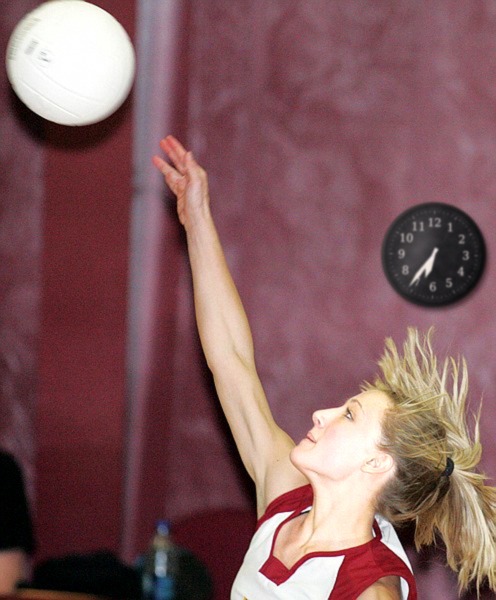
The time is {"hour": 6, "minute": 36}
